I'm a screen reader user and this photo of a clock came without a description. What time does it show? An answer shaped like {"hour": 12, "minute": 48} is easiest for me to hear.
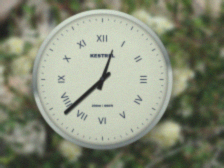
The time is {"hour": 12, "minute": 38}
